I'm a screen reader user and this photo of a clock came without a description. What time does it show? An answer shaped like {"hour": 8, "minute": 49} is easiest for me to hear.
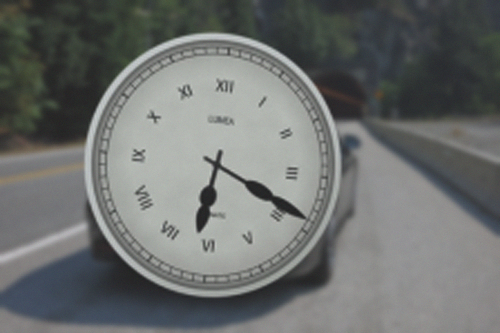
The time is {"hour": 6, "minute": 19}
